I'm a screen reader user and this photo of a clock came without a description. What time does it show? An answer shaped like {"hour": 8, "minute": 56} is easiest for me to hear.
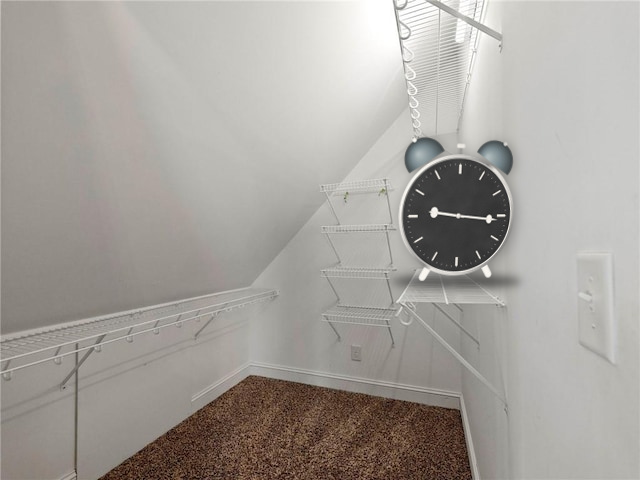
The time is {"hour": 9, "minute": 16}
